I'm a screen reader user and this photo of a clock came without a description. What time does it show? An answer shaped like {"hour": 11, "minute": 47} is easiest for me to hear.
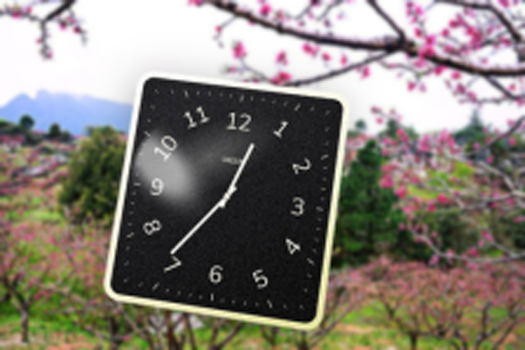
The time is {"hour": 12, "minute": 36}
